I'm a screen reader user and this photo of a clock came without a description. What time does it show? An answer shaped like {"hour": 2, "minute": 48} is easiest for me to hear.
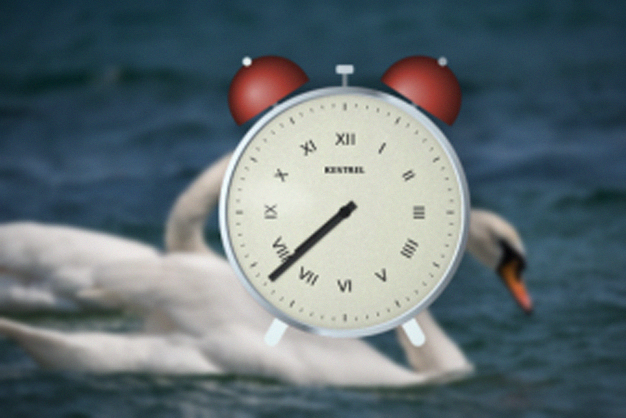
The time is {"hour": 7, "minute": 38}
